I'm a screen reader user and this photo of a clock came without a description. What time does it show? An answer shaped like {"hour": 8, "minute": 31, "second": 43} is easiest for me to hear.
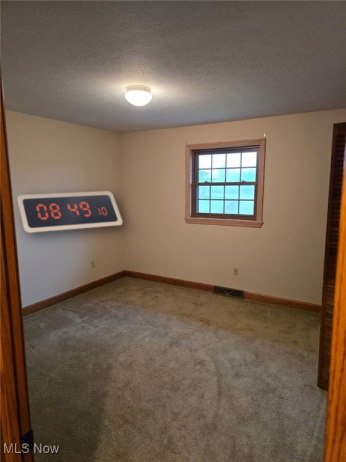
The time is {"hour": 8, "minute": 49, "second": 10}
